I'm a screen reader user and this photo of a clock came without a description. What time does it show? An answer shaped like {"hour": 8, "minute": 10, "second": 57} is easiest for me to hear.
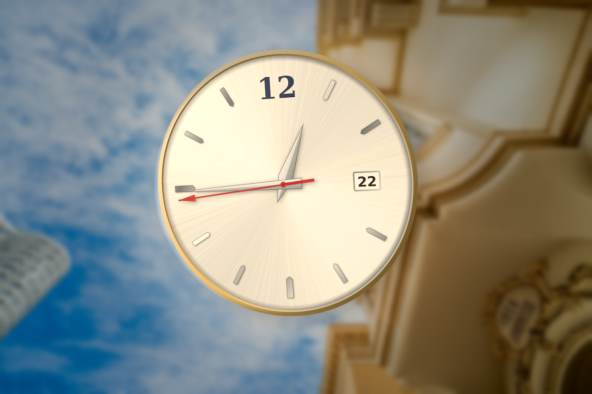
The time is {"hour": 12, "minute": 44, "second": 44}
